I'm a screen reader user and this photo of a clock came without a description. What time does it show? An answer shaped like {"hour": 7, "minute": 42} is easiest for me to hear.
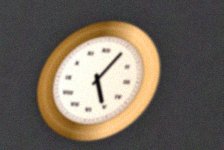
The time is {"hour": 5, "minute": 5}
